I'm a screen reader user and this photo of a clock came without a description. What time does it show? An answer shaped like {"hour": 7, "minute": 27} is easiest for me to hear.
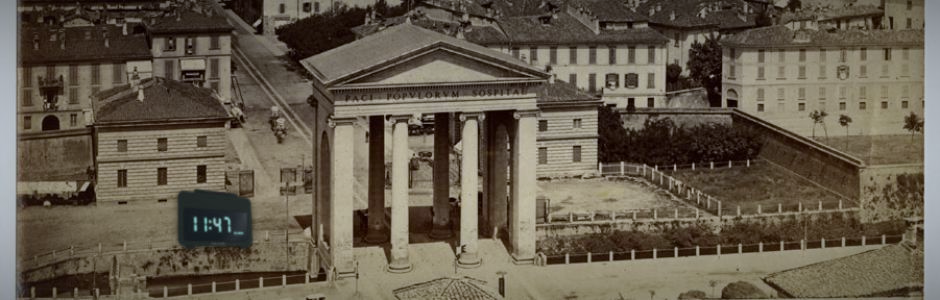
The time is {"hour": 11, "minute": 47}
